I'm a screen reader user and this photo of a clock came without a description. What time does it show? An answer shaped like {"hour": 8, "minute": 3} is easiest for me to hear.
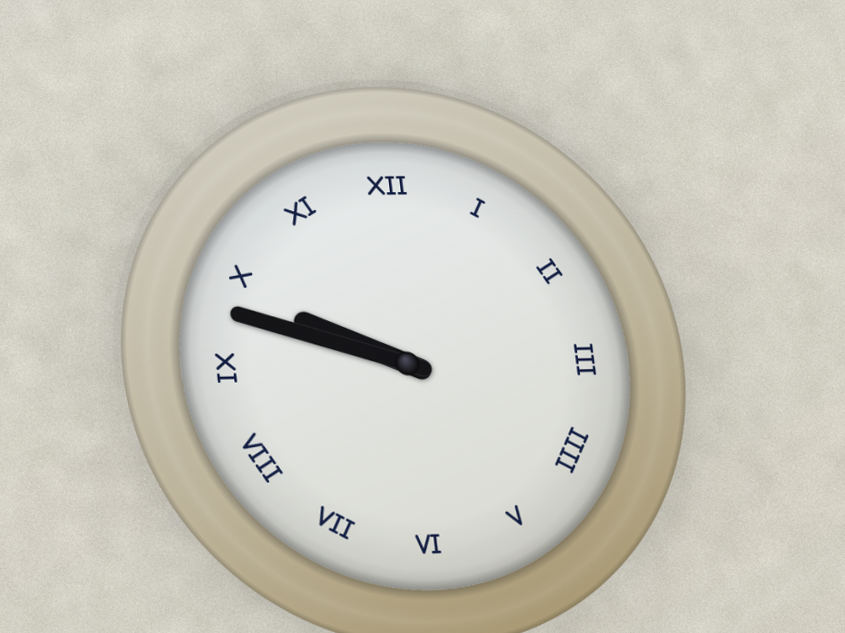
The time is {"hour": 9, "minute": 48}
